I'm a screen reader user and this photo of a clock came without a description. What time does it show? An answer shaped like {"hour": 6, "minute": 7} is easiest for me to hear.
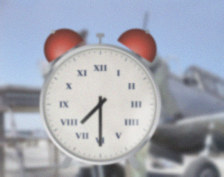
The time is {"hour": 7, "minute": 30}
